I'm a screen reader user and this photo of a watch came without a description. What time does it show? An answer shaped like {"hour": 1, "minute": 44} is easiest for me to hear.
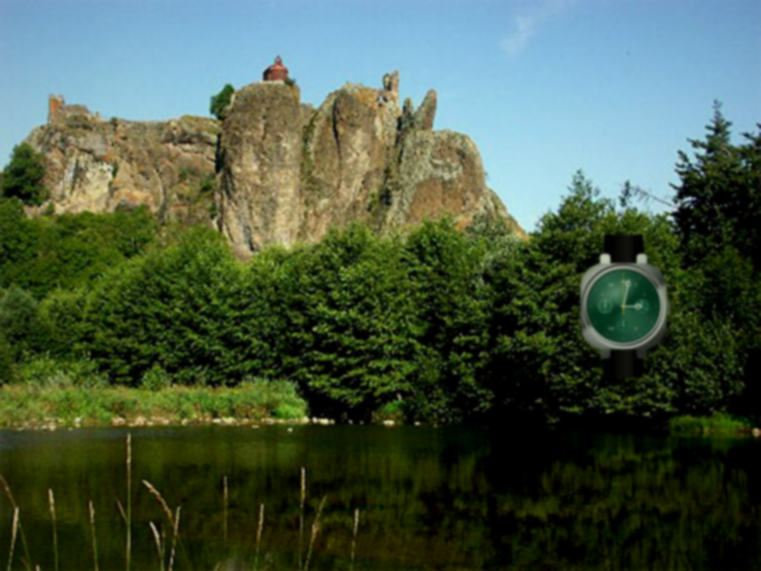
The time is {"hour": 3, "minute": 2}
